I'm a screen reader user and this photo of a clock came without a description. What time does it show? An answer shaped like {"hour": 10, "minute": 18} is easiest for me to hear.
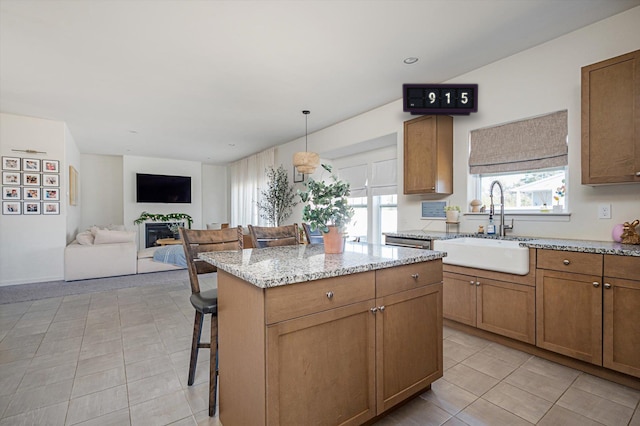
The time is {"hour": 9, "minute": 15}
